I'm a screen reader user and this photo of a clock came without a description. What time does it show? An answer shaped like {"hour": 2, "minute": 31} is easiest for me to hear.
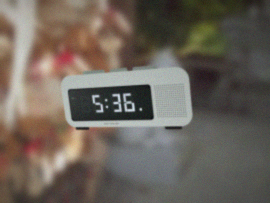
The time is {"hour": 5, "minute": 36}
